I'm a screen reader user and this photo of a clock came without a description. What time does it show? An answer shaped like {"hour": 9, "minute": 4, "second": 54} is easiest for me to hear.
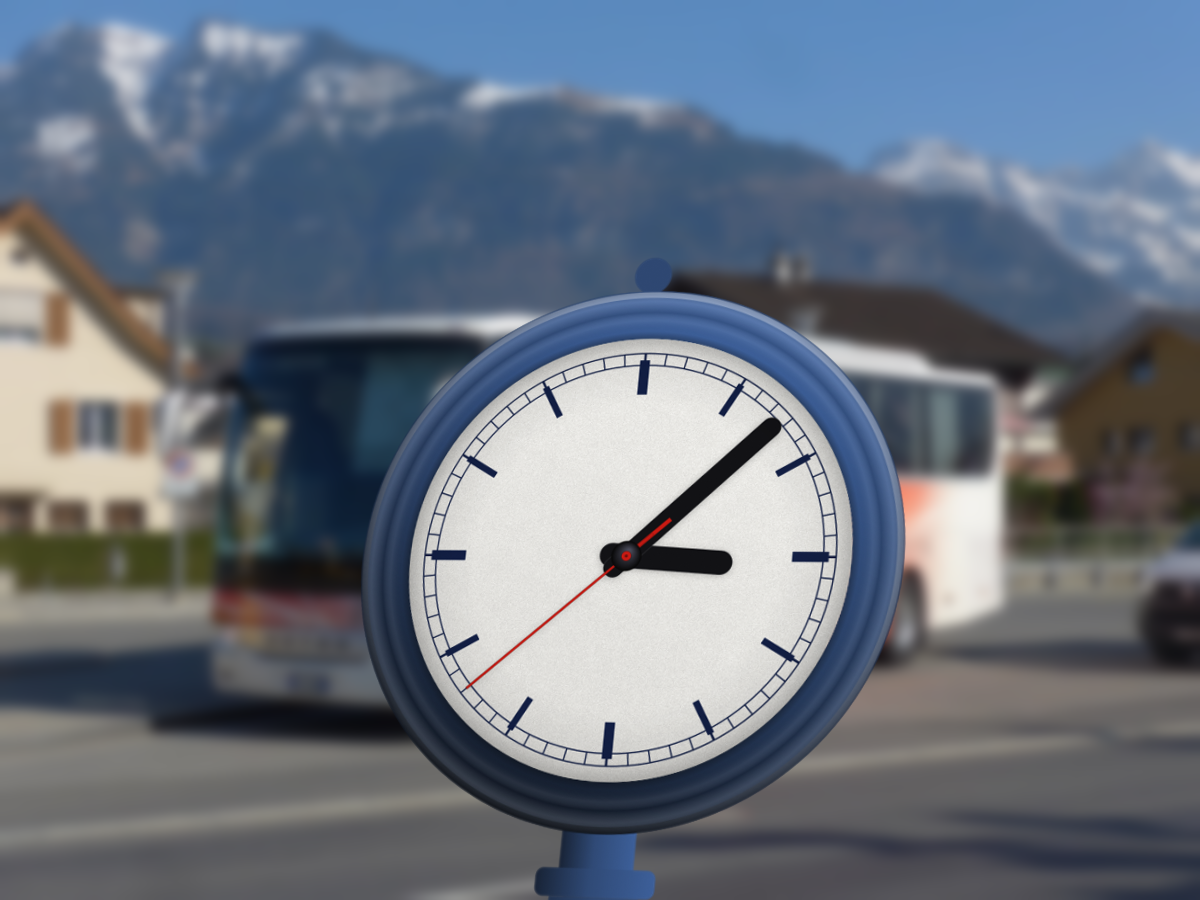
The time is {"hour": 3, "minute": 7, "second": 38}
